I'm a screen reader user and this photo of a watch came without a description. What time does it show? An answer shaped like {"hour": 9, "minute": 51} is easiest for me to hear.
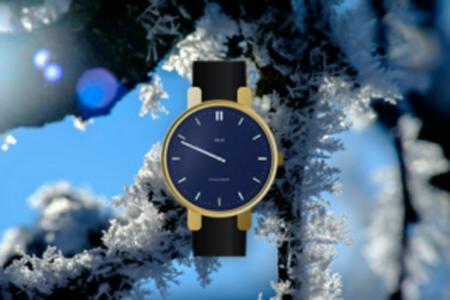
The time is {"hour": 9, "minute": 49}
